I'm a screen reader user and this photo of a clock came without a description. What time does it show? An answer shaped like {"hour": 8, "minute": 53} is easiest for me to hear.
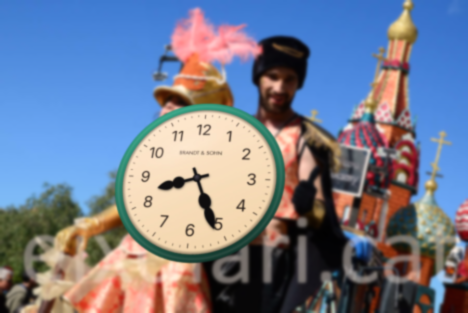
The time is {"hour": 8, "minute": 26}
